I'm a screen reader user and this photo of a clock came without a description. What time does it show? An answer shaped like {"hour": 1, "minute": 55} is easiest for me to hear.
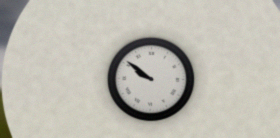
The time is {"hour": 9, "minute": 51}
